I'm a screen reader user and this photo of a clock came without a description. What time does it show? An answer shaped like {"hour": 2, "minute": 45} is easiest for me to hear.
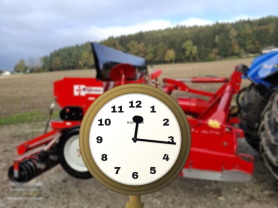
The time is {"hour": 12, "minute": 16}
